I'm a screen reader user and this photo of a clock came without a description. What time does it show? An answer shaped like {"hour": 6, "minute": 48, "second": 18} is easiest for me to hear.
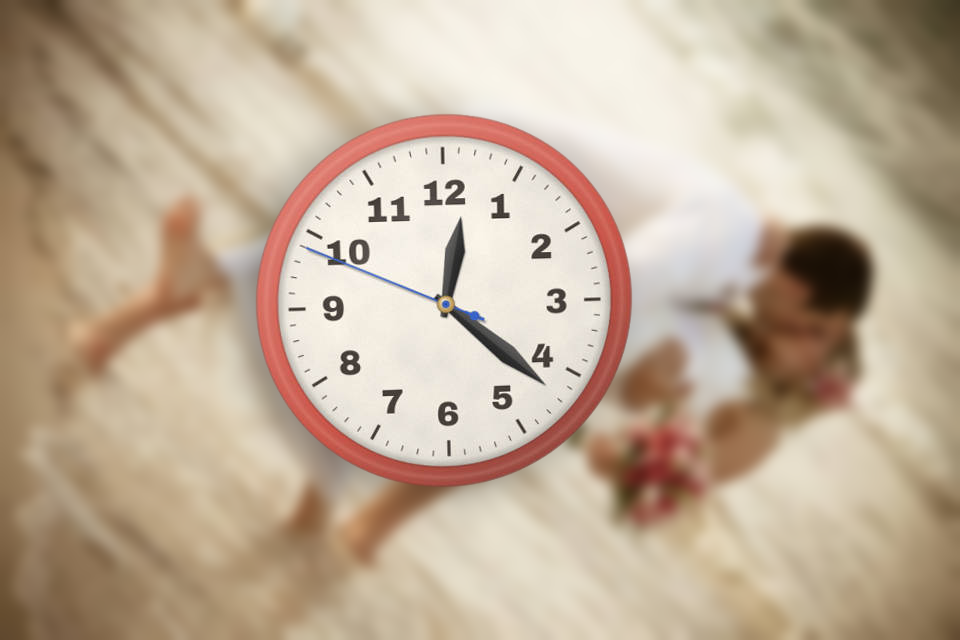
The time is {"hour": 12, "minute": 21, "second": 49}
